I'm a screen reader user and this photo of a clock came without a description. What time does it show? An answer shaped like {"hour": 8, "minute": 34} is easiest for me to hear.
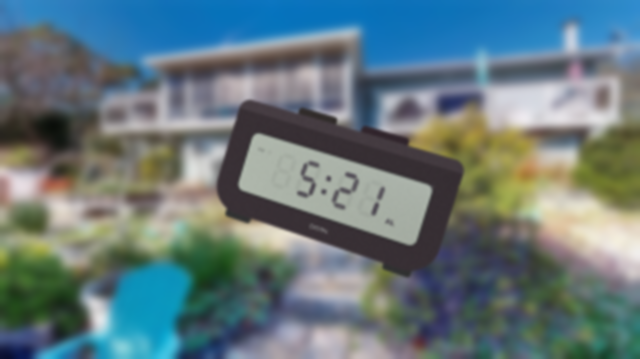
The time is {"hour": 5, "minute": 21}
